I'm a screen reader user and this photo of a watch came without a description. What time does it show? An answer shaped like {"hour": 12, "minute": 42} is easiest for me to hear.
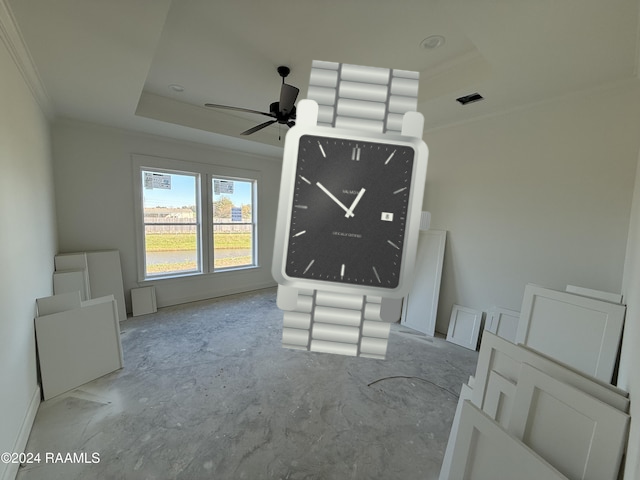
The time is {"hour": 12, "minute": 51}
